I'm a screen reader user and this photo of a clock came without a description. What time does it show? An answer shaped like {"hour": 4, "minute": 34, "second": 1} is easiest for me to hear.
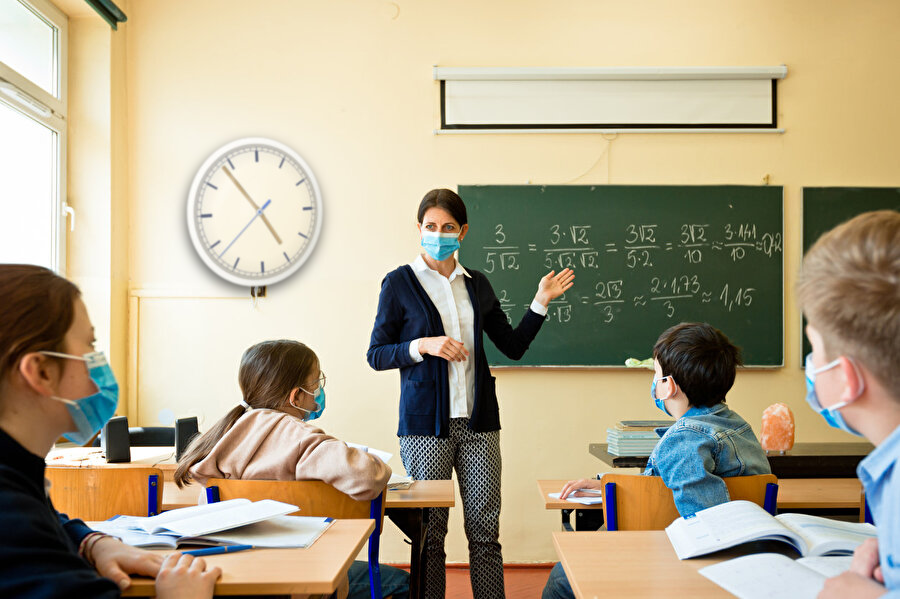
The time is {"hour": 4, "minute": 53, "second": 38}
